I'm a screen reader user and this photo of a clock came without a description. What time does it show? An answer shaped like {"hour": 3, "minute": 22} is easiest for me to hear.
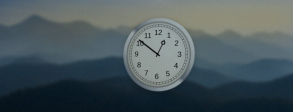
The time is {"hour": 12, "minute": 51}
